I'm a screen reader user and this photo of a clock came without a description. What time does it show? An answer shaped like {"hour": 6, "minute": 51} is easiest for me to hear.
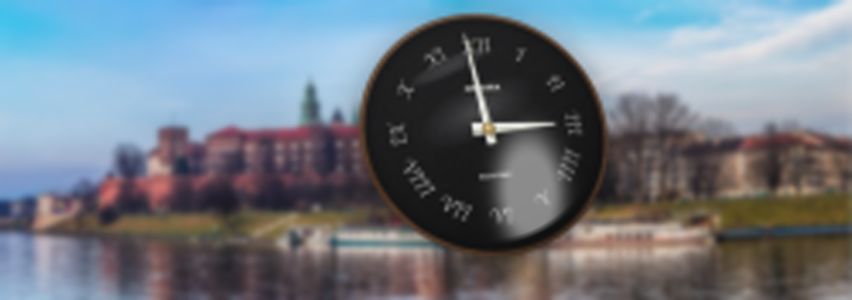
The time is {"hour": 2, "minute": 59}
